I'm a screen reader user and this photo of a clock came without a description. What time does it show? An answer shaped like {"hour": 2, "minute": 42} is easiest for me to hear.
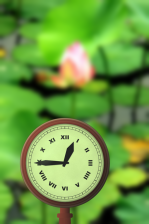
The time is {"hour": 12, "minute": 45}
